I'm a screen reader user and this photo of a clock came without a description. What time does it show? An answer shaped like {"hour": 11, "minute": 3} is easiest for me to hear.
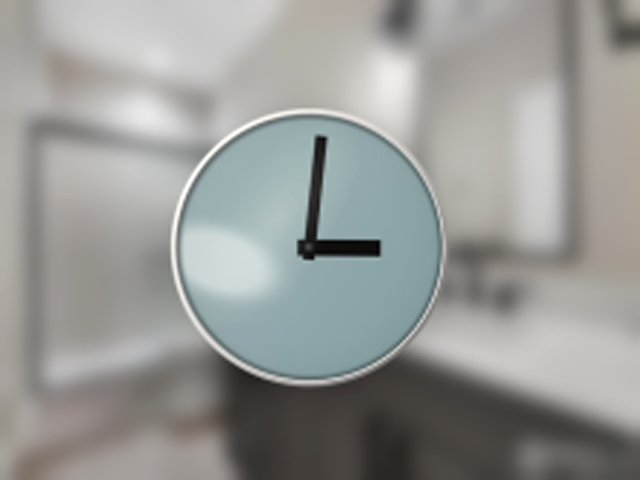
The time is {"hour": 3, "minute": 1}
